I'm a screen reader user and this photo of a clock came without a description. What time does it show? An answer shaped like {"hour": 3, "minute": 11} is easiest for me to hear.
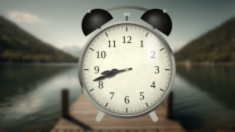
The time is {"hour": 8, "minute": 42}
